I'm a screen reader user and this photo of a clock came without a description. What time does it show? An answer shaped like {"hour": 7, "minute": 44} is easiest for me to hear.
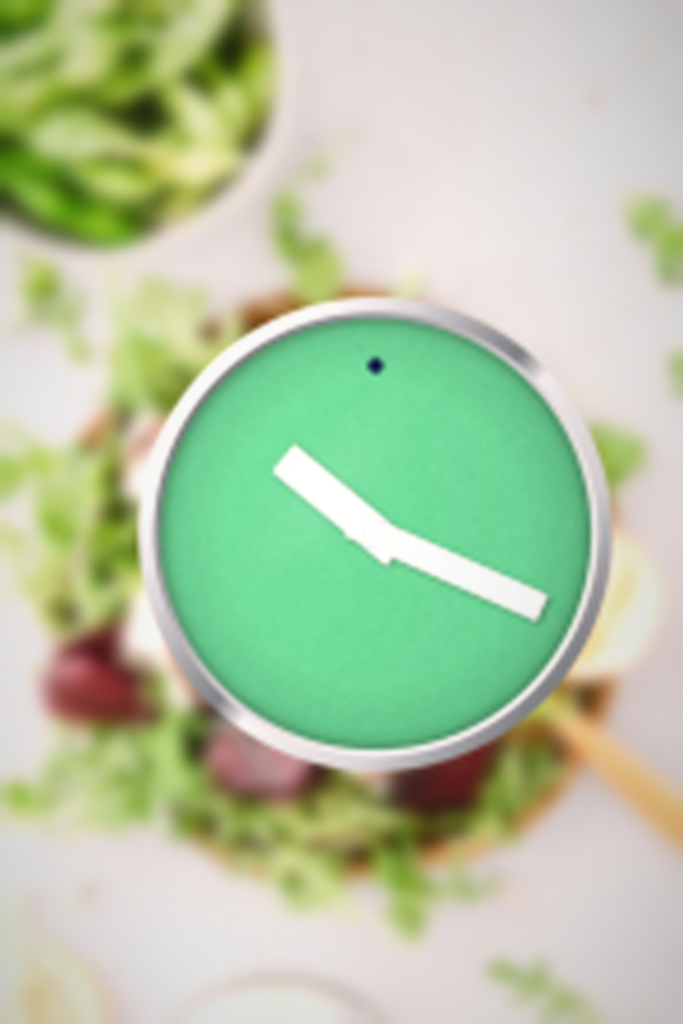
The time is {"hour": 10, "minute": 19}
